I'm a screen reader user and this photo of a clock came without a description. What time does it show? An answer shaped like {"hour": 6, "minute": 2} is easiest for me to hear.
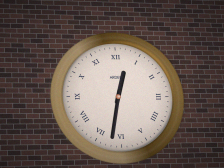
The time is {"hour": 12, "minute": 32}
